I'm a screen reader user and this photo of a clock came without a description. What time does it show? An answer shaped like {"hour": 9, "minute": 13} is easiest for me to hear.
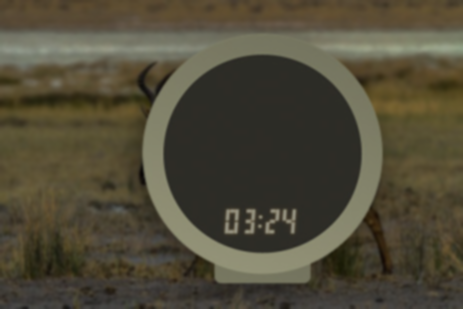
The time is {"hour": 3, "minute": 24}
